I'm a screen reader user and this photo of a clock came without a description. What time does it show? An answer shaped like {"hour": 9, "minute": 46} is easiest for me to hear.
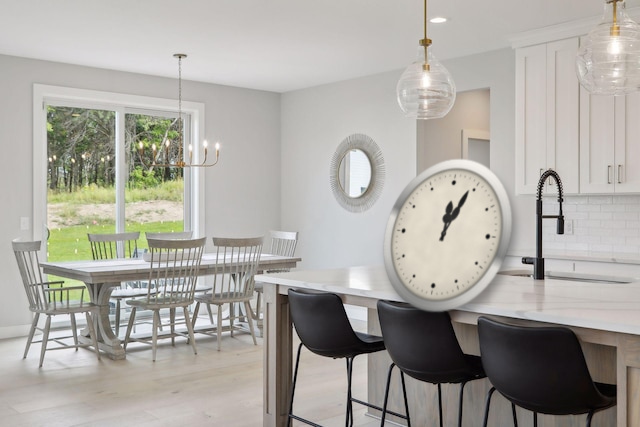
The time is {"hour": 12, "minute": 4}
